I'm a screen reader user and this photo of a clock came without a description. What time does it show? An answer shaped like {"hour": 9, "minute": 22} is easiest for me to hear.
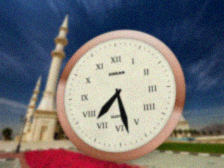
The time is {"hour": 7, "minute": 28}
